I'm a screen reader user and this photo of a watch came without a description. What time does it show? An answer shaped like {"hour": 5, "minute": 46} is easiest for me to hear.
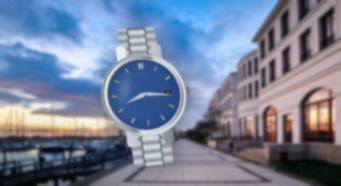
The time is {"hour": 8, "minute": 16}
